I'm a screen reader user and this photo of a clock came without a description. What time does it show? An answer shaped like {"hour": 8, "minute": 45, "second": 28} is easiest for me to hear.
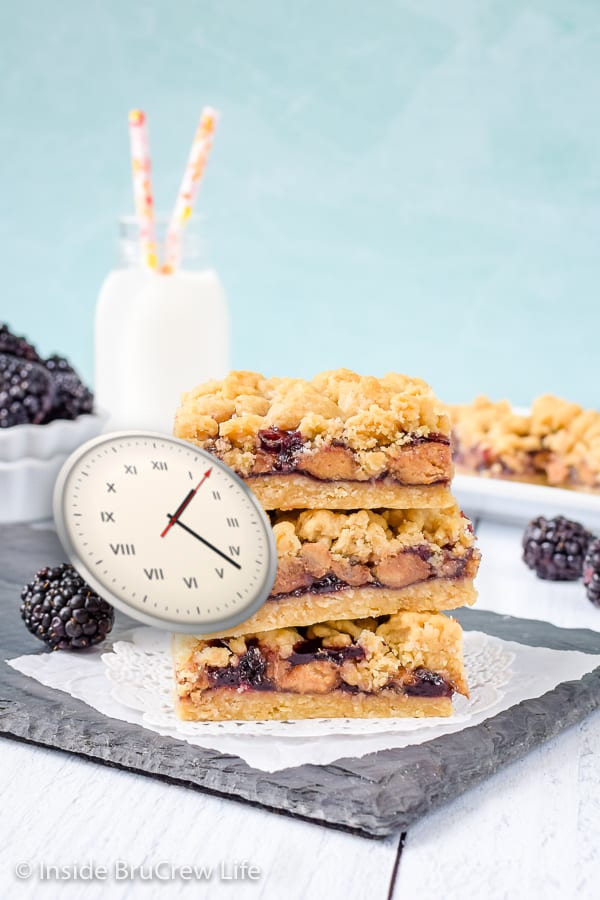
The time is {"hour": 1, "minute": 22, "second": 7}
